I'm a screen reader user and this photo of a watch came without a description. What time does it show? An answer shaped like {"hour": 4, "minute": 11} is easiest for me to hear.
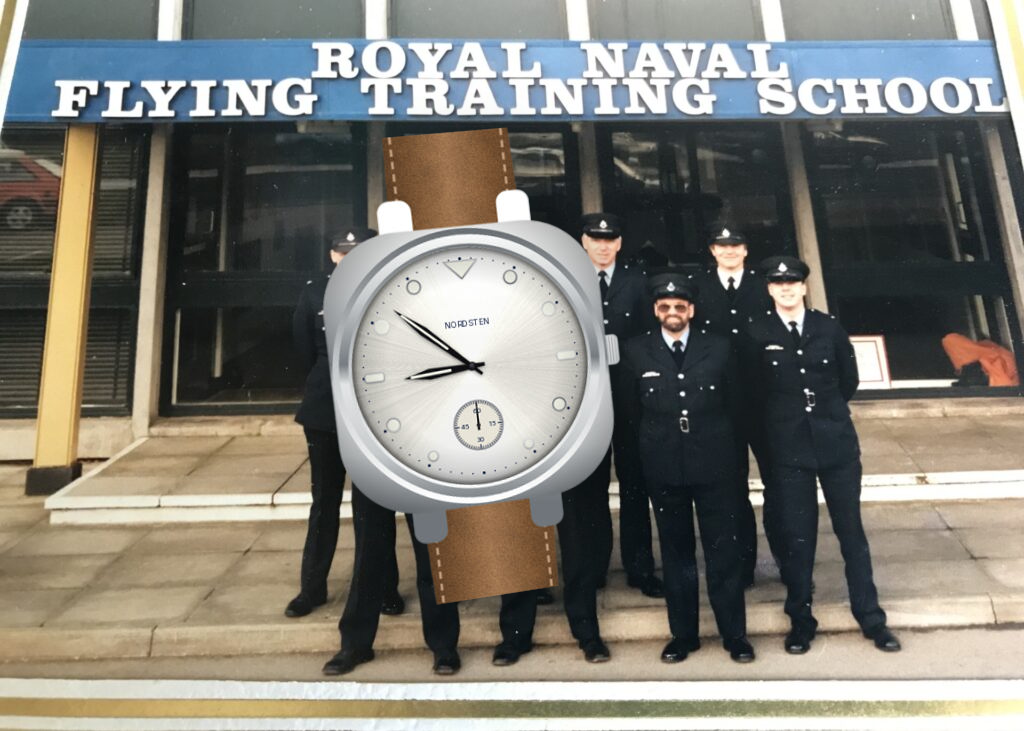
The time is {"hour": 8, "minute": 52}
